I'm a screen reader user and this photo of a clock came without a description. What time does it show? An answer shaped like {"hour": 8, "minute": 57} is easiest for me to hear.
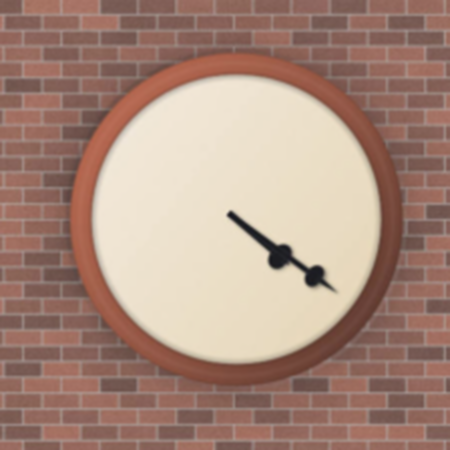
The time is {"hour": 4, "minute": 21}
